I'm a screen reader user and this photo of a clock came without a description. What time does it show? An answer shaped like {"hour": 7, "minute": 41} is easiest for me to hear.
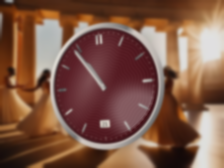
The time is {"hour": 10, "minute": 54}
